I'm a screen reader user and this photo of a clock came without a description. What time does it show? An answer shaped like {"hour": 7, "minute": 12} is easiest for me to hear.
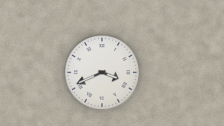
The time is {"hour": 3, "minute": 41}
